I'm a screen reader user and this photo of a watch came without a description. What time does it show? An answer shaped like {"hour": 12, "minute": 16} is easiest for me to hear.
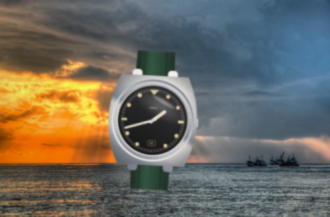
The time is {"hour": 1, "minute": 42}
